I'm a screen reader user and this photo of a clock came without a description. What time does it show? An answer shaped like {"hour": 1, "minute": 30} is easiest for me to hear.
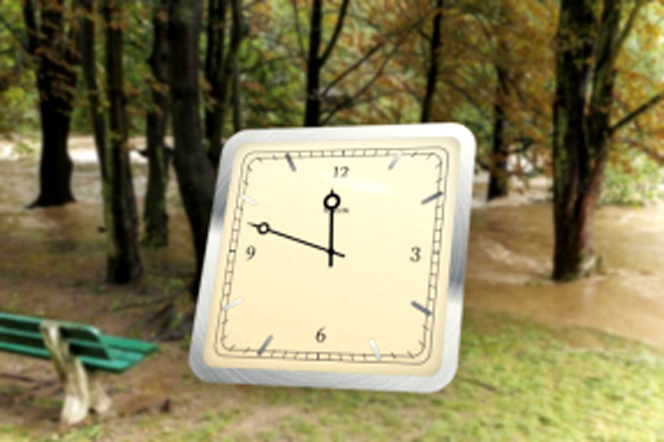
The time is {"hour": 11, "minute": 48}
